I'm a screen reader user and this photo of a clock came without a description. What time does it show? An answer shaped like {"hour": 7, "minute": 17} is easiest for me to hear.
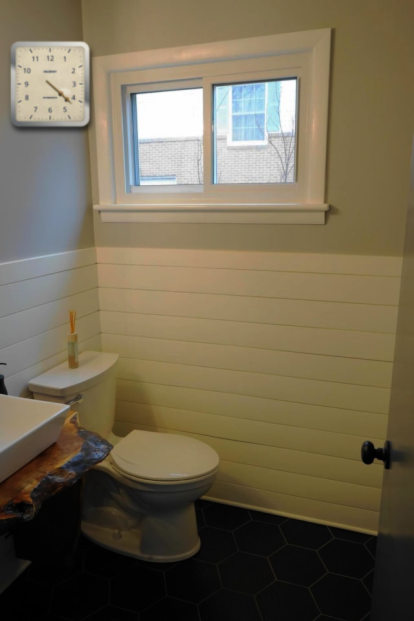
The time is {"hour": 4, "minute": 22}
